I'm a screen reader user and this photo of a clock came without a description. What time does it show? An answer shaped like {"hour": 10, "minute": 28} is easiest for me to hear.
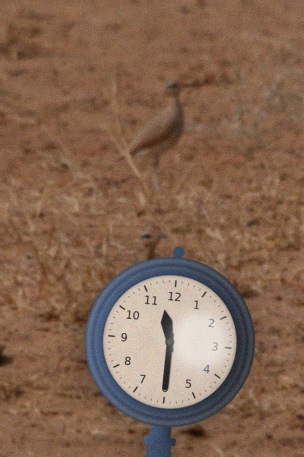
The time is {"hour": 11, "minute": 30}
